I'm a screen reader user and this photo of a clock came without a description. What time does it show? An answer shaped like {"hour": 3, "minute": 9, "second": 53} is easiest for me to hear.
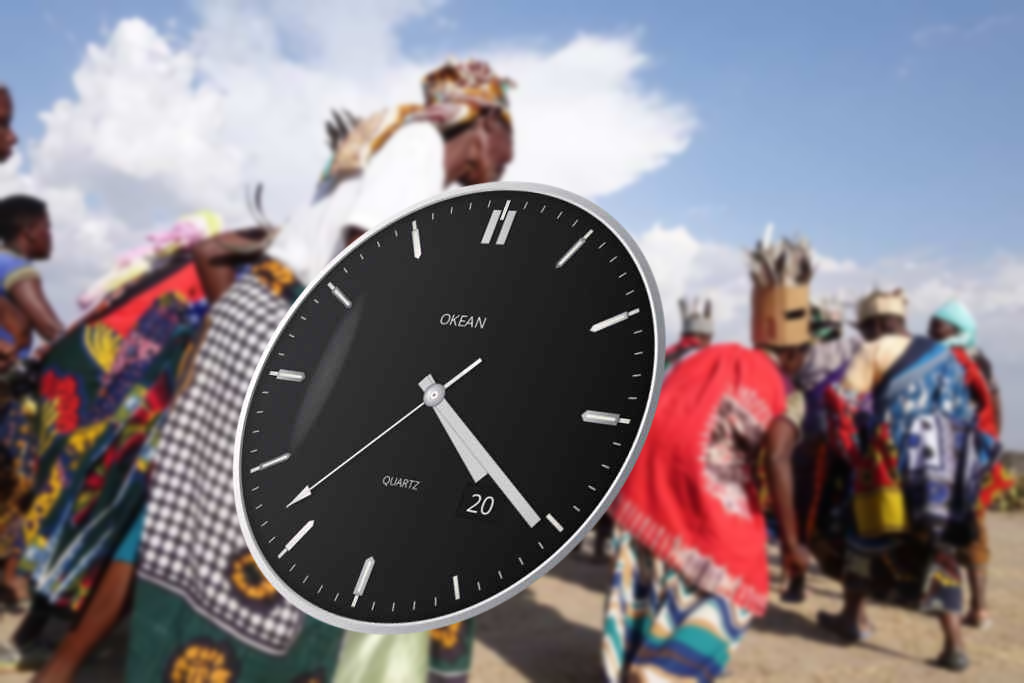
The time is {"hour": 4, "minute": 20, "second": 37}
